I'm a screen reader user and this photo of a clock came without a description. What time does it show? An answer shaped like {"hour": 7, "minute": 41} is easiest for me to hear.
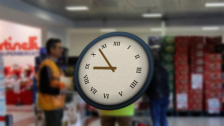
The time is {"hour": 8, "minute": 53}
